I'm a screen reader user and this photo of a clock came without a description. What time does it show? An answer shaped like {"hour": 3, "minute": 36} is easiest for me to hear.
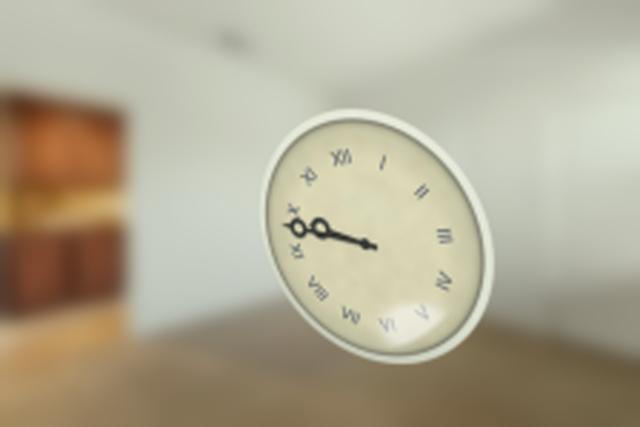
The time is {"hour": 9, "minute": 48}
